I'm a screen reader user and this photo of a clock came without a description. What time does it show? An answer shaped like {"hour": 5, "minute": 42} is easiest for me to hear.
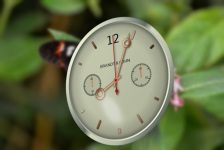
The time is {"hour": 8, "minute": 4}
